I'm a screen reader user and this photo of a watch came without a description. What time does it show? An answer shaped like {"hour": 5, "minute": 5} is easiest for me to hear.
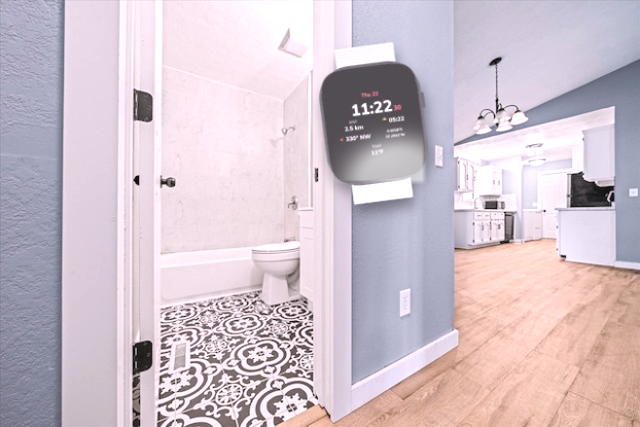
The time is {"hour": 11, "minute": 22}
